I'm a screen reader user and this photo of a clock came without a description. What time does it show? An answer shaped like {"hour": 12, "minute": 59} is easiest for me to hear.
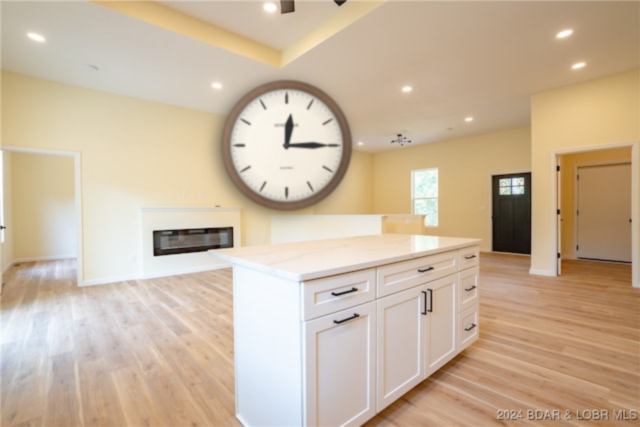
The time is {"hour": 12, "minute": 15}
